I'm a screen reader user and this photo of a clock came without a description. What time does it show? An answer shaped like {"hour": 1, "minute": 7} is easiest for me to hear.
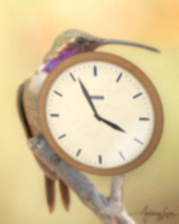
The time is {"hour": 3, "minute": 56}
